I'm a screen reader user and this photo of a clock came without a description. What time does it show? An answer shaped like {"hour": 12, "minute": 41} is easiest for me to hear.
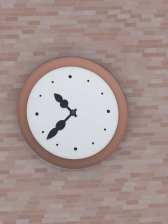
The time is {"hour": 10, "minute": 38}
